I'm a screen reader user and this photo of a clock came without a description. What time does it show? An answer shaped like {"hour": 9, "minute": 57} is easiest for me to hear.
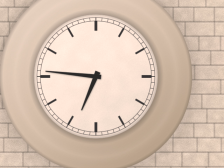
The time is {"hour": 6, "minute": 46}
